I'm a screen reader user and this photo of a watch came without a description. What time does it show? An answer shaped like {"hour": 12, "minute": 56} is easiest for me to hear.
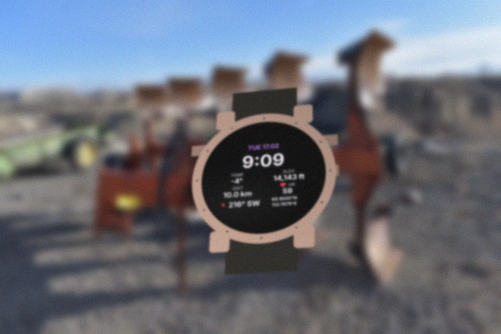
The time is {"hour": 9, "minute": 9}
